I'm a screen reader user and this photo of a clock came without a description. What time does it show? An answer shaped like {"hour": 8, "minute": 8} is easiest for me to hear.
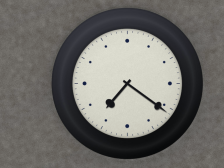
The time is {"hour": 7, "minute": 21}
